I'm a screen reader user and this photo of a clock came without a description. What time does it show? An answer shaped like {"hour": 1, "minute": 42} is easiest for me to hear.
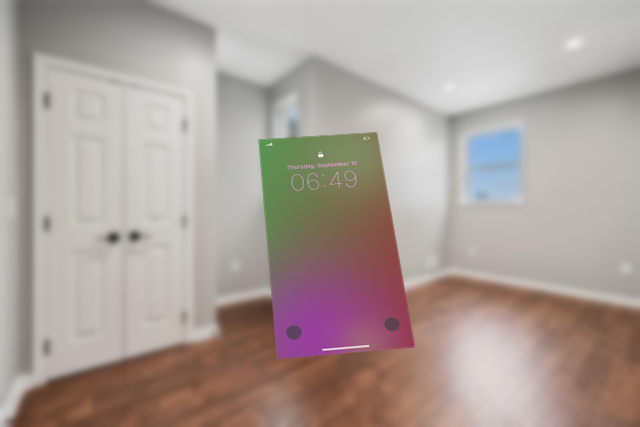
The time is {"hour": 6, "minute": 49}
